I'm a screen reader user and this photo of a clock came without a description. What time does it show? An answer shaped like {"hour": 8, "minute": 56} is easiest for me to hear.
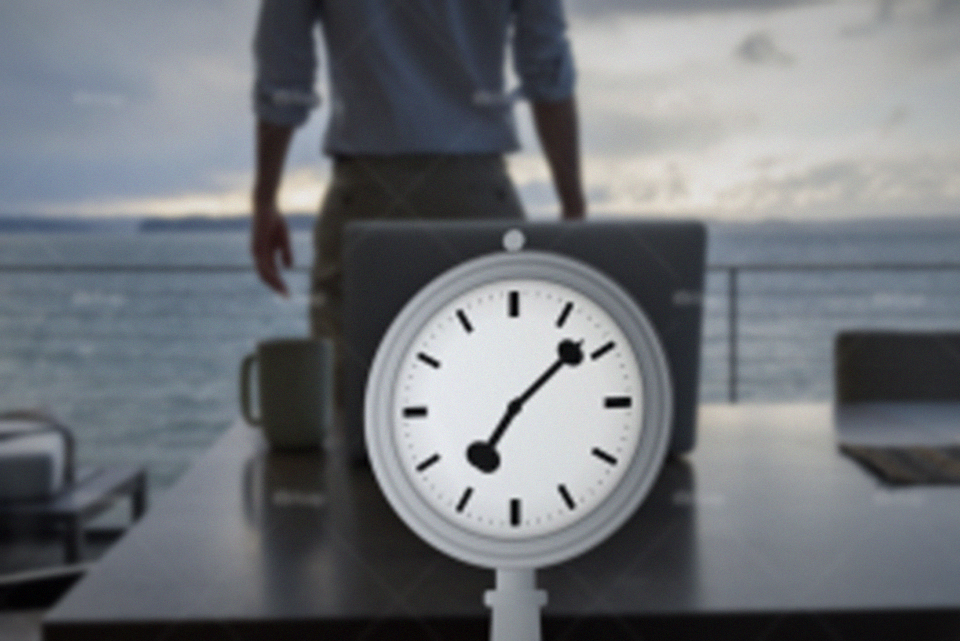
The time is {"hour": 7, "minute": 8}
